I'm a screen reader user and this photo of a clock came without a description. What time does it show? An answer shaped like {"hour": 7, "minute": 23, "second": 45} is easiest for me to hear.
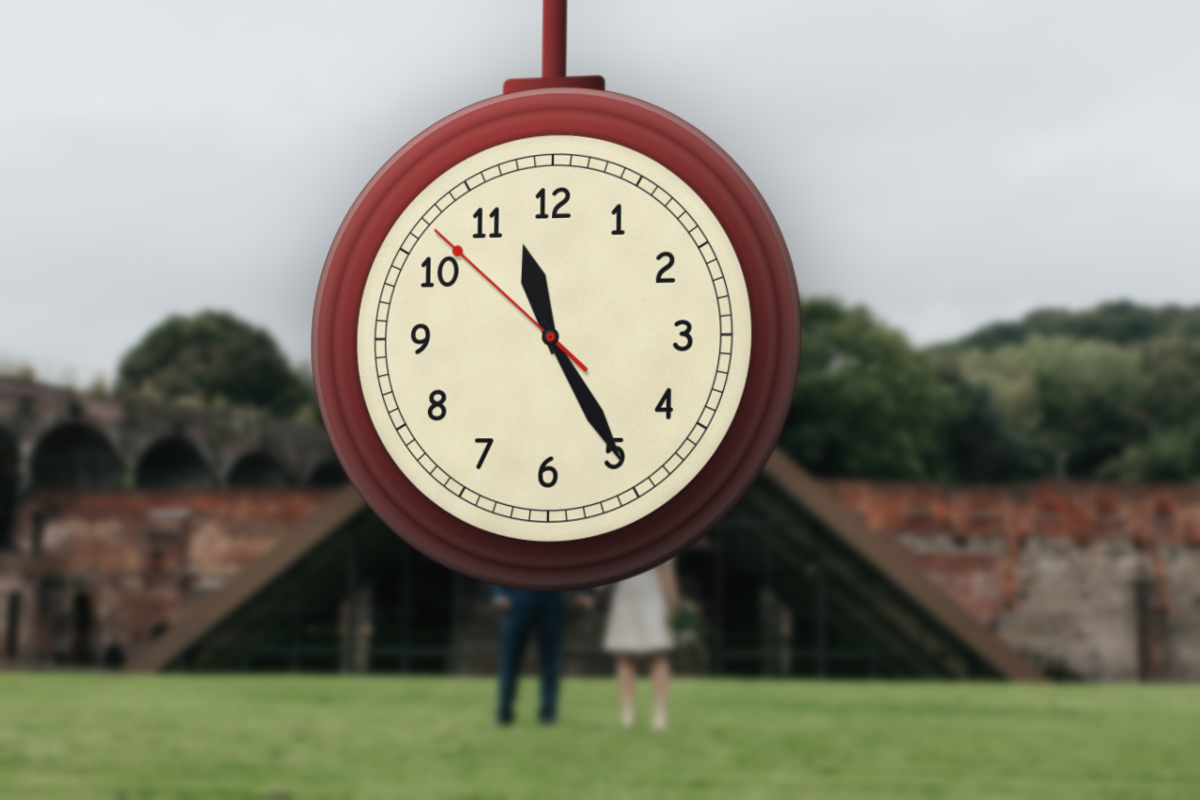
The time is {"hour": 11, "minute": 24, "second": 52}
